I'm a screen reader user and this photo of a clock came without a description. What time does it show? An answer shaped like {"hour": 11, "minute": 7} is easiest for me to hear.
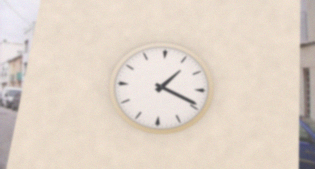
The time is {"hour": 1, "minute": 19}
